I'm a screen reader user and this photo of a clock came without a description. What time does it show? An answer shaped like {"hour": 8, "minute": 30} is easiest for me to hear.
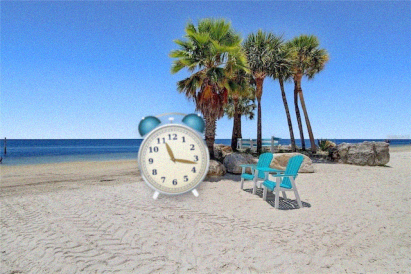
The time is {"hour": 11, "minute": 17}
